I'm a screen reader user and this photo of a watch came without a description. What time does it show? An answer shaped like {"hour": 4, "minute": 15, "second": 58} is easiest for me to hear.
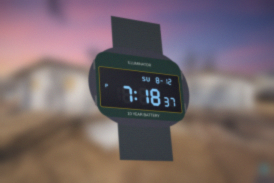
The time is {"hour": 7, "minute": 18, "second": 37}
